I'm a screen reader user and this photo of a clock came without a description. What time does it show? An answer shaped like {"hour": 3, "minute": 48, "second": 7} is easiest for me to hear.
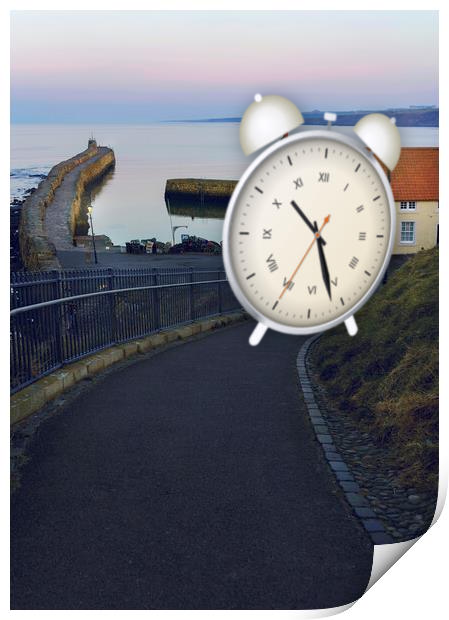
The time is {"hour": 10, "minute": 26, "second": 35}
